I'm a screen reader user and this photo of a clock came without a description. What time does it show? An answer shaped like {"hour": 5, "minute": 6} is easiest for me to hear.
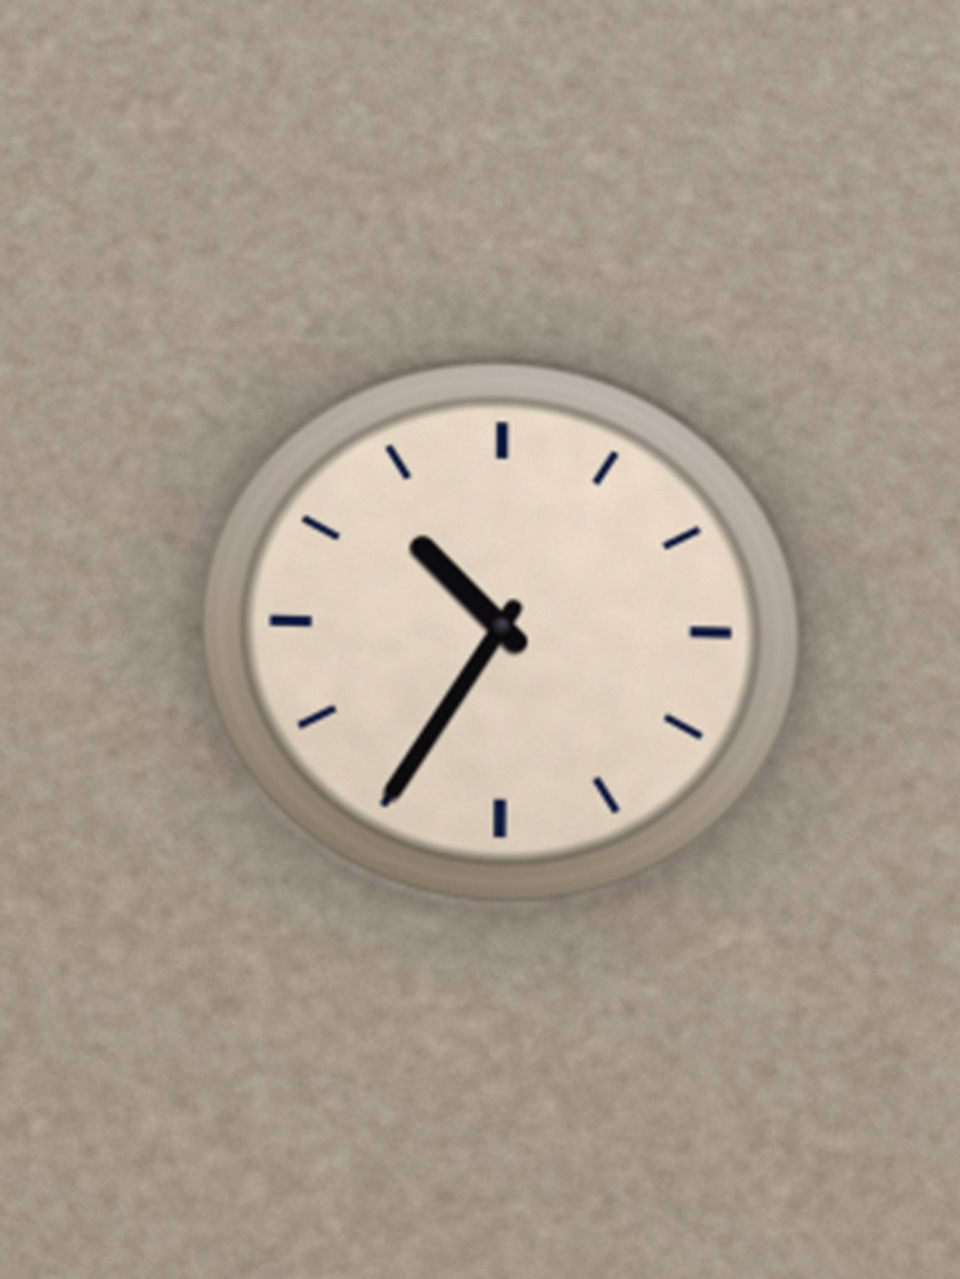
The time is {"hour": 10, "minute": 35}
